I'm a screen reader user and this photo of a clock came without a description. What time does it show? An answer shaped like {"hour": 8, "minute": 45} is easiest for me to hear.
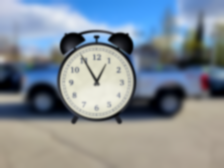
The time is {"hour": 12, "minute": 55}
